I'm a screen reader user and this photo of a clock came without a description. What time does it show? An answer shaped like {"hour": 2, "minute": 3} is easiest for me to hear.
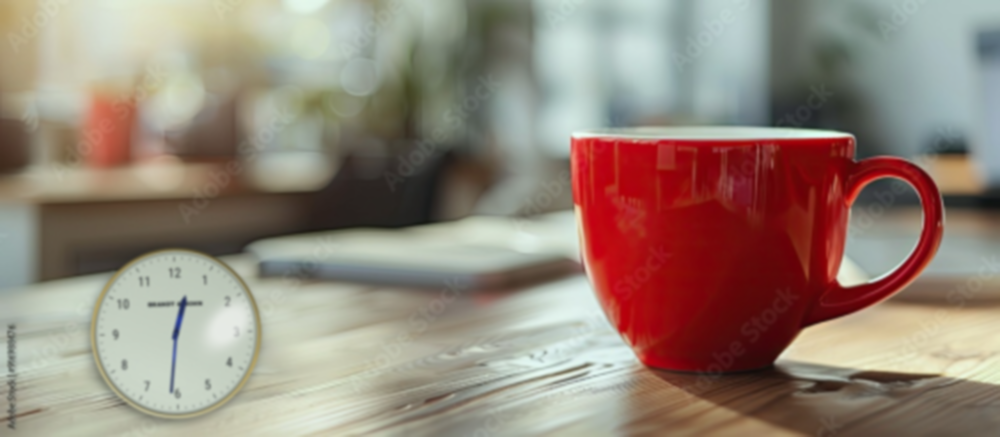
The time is {"hour": 12, "minute": 31}
